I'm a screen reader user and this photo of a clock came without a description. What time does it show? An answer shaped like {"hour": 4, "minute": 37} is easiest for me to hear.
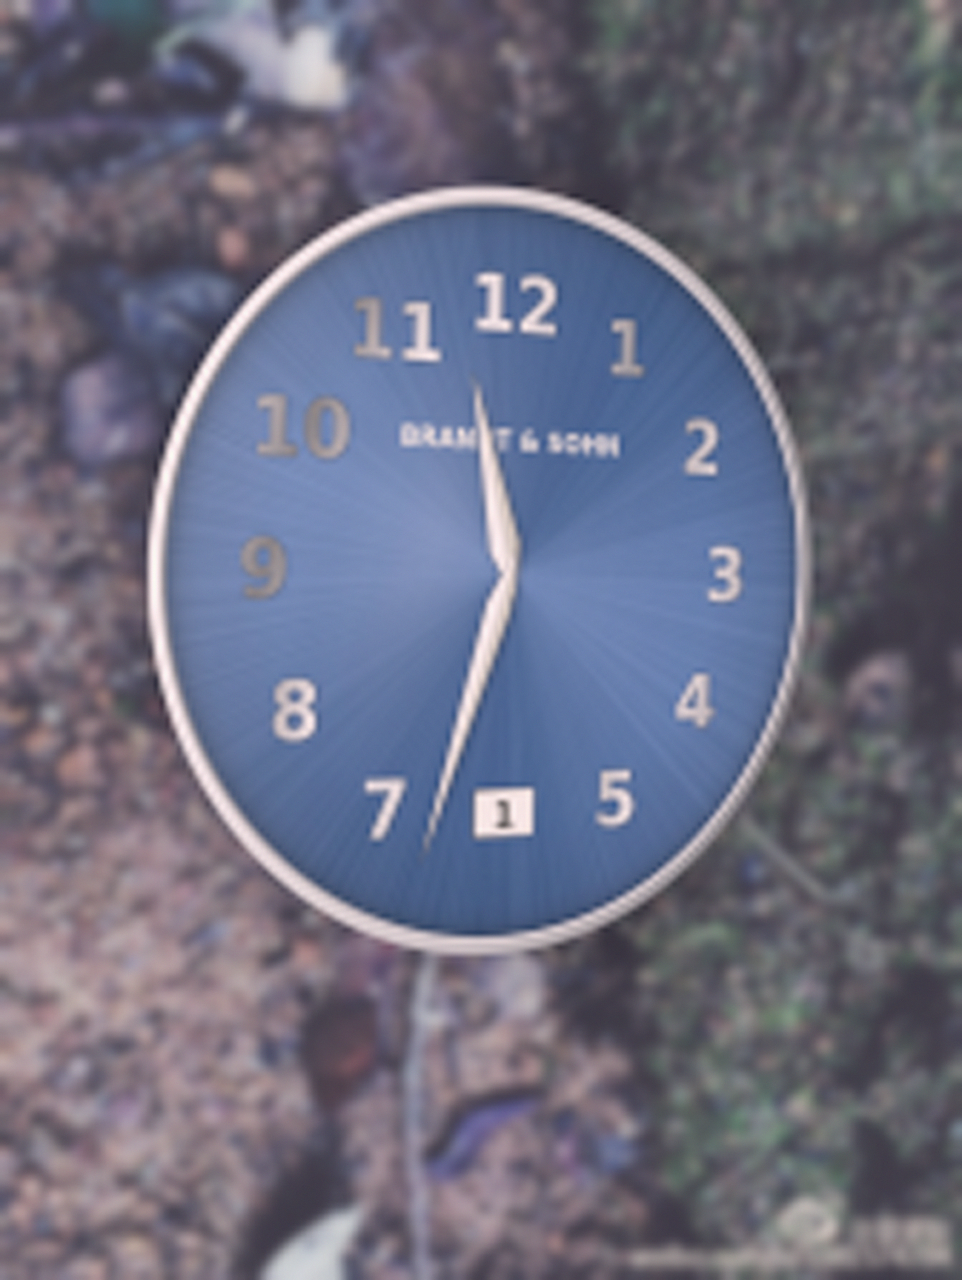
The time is {"hour": 11, "minute": 33}
